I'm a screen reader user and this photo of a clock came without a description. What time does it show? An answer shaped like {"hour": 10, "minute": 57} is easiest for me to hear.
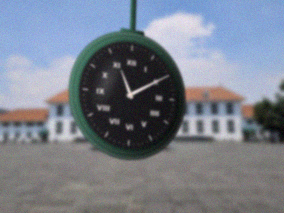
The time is {"hour": 11, "minute": 10}
